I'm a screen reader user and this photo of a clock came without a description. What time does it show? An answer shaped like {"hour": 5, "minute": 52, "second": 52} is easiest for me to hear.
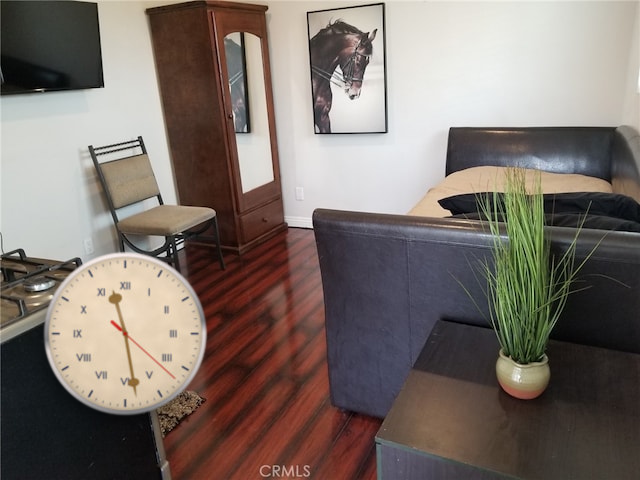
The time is {"hour": 11, "minute": 28, "second": 22}
